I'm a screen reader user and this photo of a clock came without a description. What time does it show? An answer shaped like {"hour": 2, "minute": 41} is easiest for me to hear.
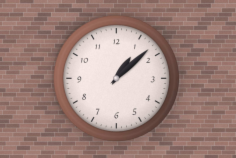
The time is {"hour": 1, "minute": 8}
